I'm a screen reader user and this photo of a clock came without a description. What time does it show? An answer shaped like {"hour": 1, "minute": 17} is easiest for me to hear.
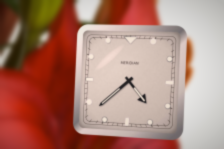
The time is {"hour": 4, "minute": 38}
